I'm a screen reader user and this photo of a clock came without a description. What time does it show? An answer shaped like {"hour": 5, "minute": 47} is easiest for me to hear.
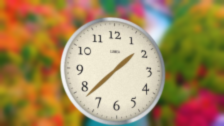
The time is {"hour": 1, "minute": 38}
